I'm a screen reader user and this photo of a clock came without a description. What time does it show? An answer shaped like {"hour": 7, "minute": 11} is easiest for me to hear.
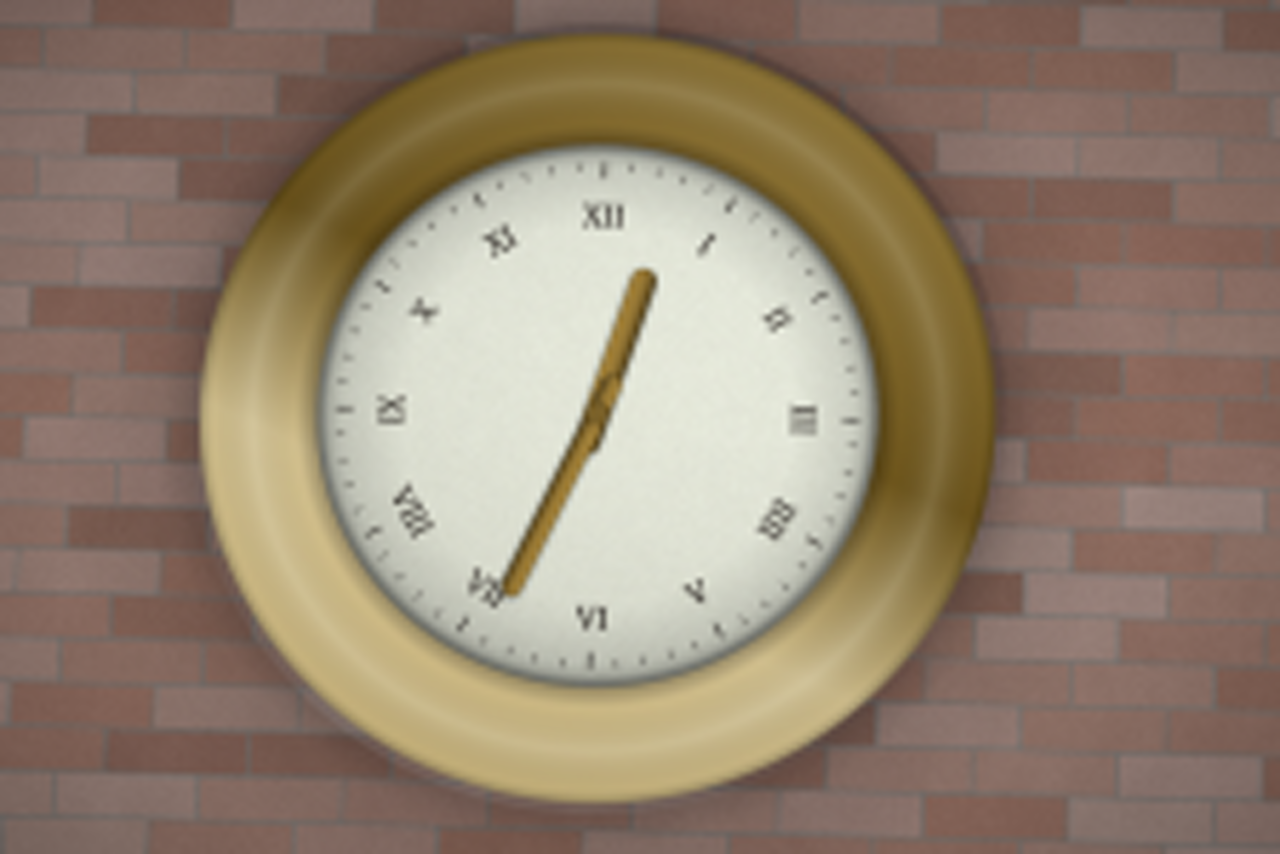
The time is {"hour": 12, "minute": 34}
